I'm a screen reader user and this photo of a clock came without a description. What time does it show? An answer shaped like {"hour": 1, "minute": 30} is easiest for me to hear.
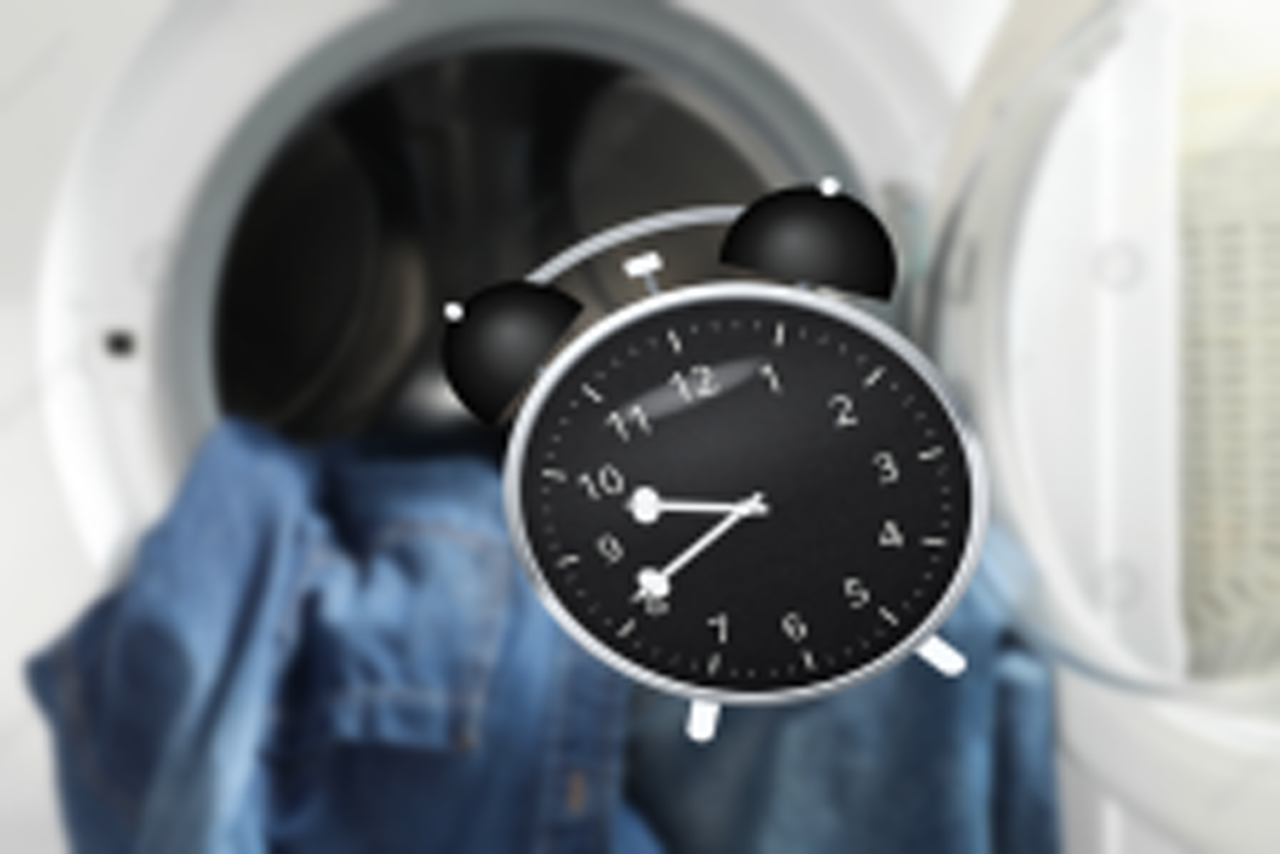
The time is {"hour": 9, "minute": 41}
